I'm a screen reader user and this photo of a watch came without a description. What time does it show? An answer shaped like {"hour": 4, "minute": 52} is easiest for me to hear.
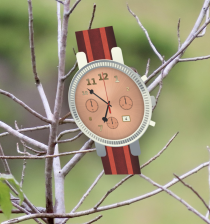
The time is {"hour": 6, "minute": 52}
